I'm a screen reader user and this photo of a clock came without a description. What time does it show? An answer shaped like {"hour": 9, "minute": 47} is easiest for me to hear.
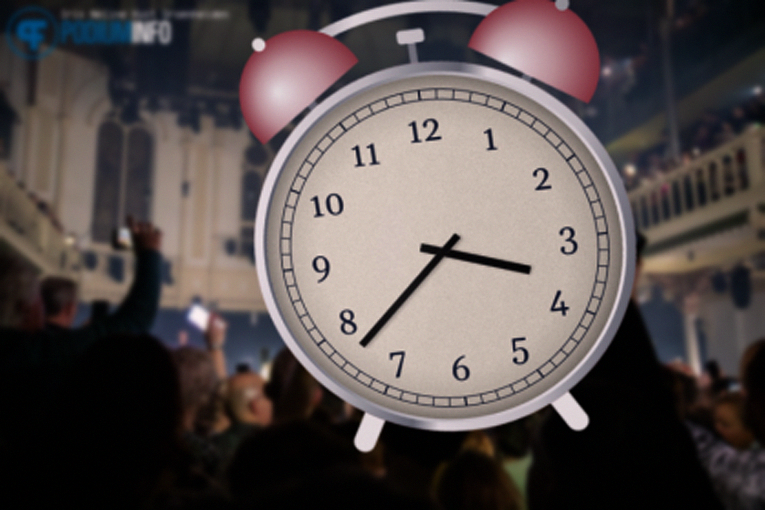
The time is {"hour": 3, "minute": 38}
